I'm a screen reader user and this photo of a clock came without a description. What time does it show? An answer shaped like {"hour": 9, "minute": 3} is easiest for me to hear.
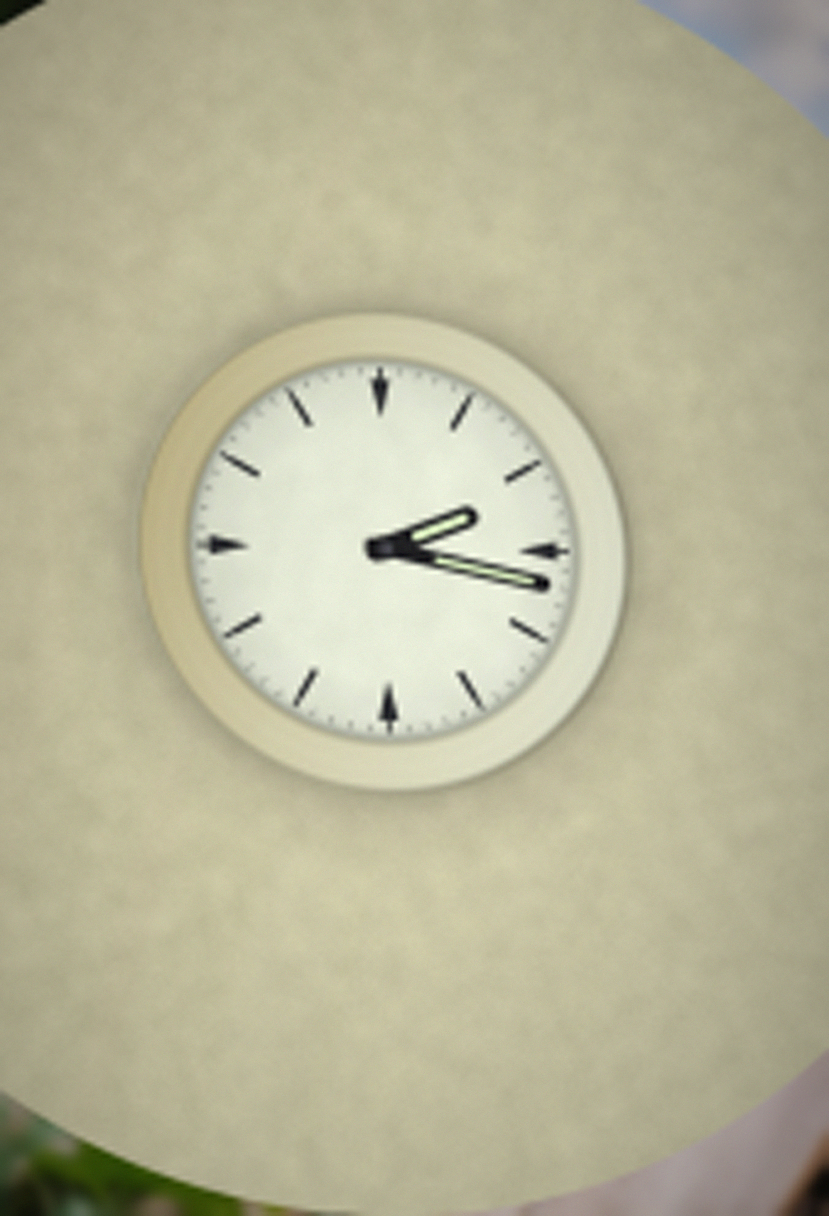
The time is {"hour": 2, "minute": 17}
